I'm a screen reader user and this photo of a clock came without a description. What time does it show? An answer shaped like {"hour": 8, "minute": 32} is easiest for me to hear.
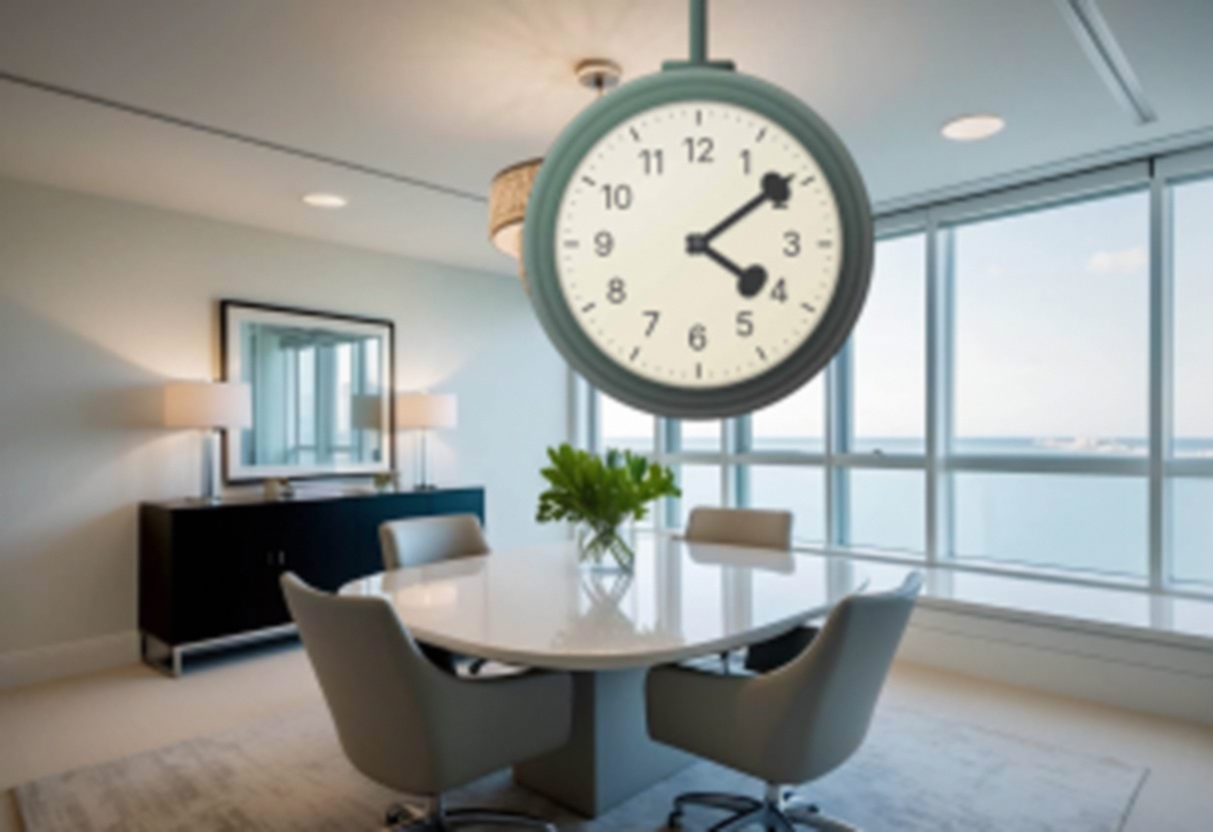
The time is {"hour": 4, "minute": 9}
